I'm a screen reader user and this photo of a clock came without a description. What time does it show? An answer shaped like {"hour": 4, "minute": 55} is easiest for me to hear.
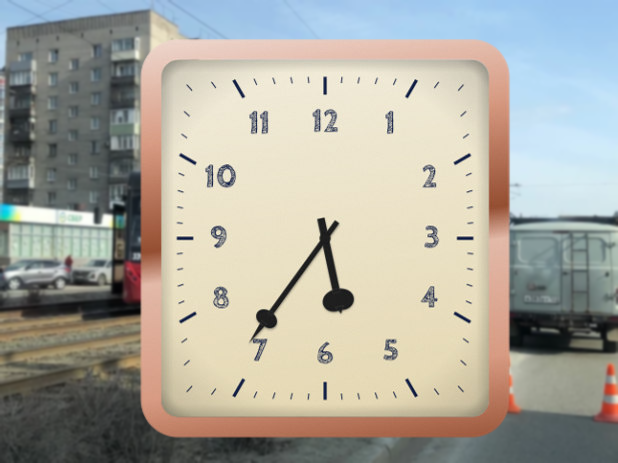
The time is {"hour": 5, "minute": 36}
